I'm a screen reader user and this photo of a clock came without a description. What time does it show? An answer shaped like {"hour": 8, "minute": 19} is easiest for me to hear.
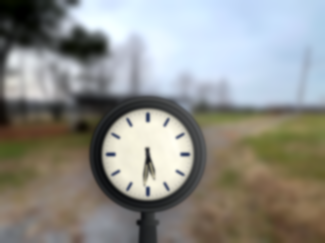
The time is {"hour": 5, "minute": 31}
